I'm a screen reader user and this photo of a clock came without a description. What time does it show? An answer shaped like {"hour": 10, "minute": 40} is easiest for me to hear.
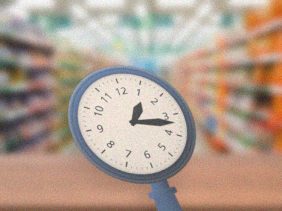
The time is {"hour": 1, "minute": 17}
